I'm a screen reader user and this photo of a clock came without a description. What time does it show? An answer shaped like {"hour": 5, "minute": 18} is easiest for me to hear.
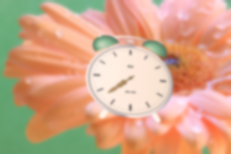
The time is {"hour": 7, "minute": 38}
